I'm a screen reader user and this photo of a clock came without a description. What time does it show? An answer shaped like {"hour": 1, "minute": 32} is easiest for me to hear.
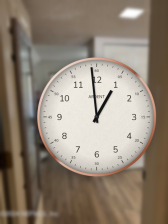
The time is {"hour": 12, "minute": 59}
